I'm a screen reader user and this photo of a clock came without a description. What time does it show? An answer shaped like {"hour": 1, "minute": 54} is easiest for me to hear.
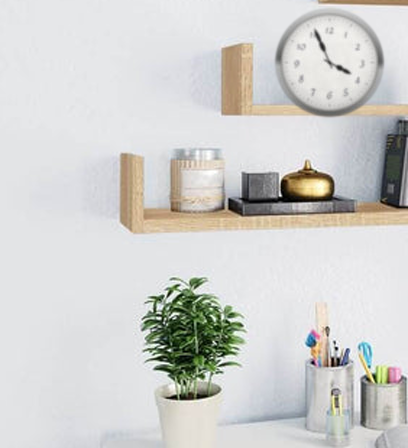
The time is {"hour": 3, "minute": 56}
